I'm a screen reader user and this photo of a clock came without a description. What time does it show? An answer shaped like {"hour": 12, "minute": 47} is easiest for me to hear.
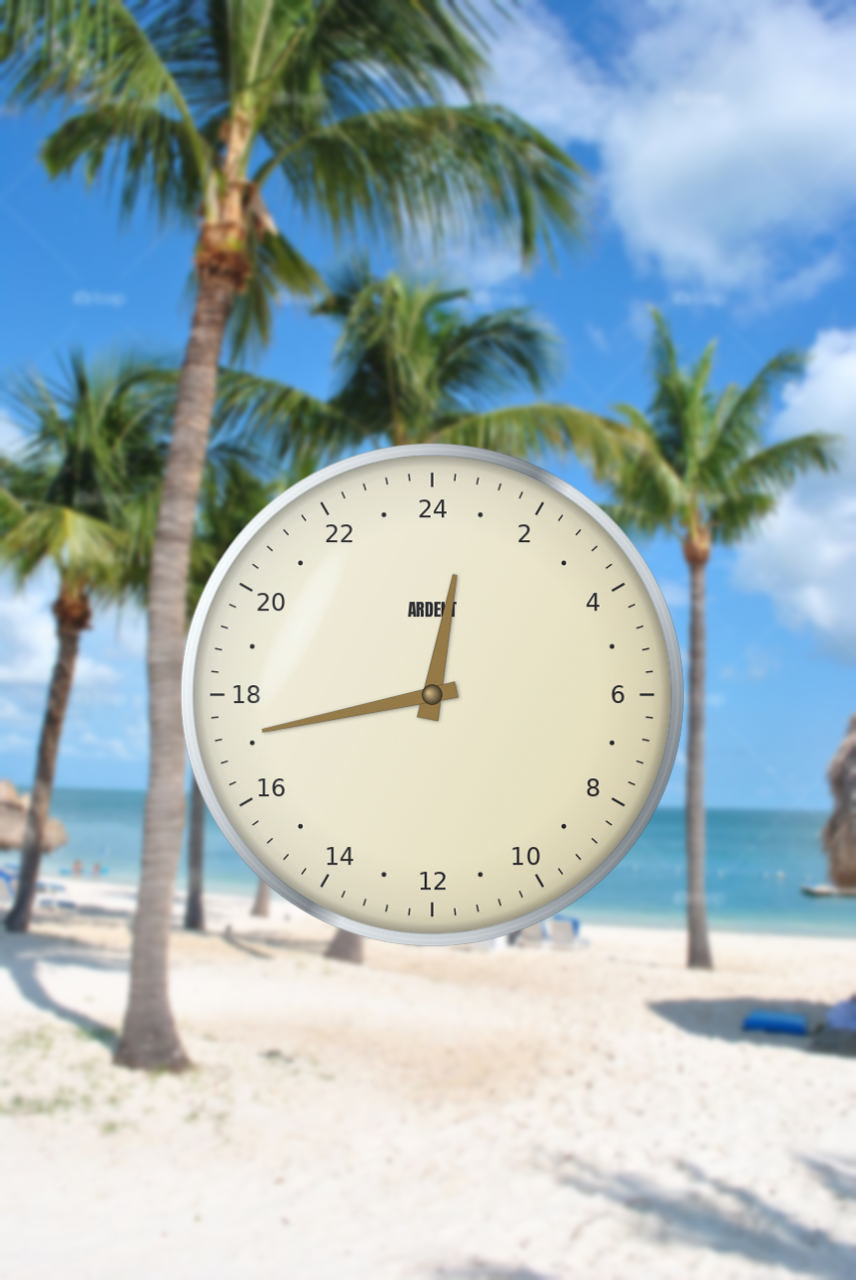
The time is {"hour": 0, "minute": 43}
